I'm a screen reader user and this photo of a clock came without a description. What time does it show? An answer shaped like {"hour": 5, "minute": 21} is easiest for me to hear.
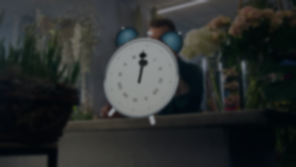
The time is {"hour": 11, "minute": 59}
